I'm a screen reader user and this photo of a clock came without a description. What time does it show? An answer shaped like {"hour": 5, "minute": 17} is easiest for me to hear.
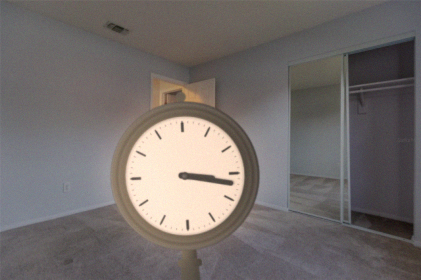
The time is {"hour": 3, "minute": 17}
